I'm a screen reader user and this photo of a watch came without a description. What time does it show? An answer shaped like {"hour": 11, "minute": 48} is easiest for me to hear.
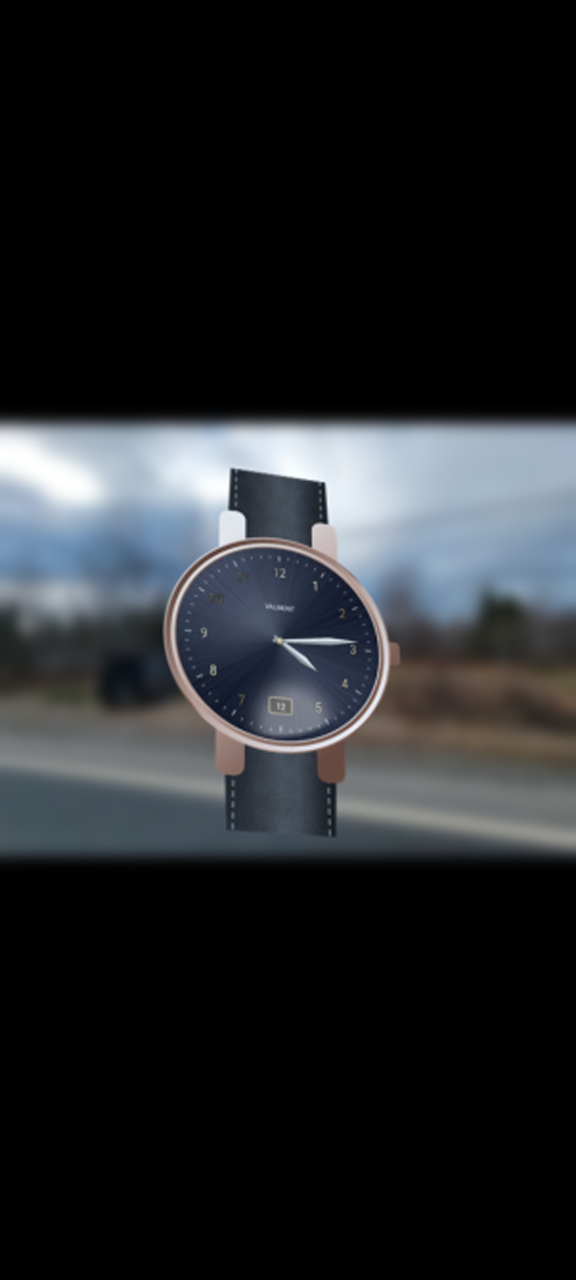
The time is {"hour": 4, "minute": 14}
